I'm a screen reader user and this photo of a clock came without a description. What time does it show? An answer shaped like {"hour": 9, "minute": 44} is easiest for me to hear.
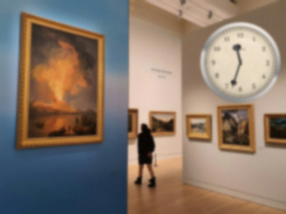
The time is {"hour": 11, "minute": 33}
